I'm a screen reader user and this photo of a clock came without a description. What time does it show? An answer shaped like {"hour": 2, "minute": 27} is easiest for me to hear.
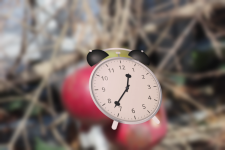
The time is {"hour": 12, "minute": 37}
